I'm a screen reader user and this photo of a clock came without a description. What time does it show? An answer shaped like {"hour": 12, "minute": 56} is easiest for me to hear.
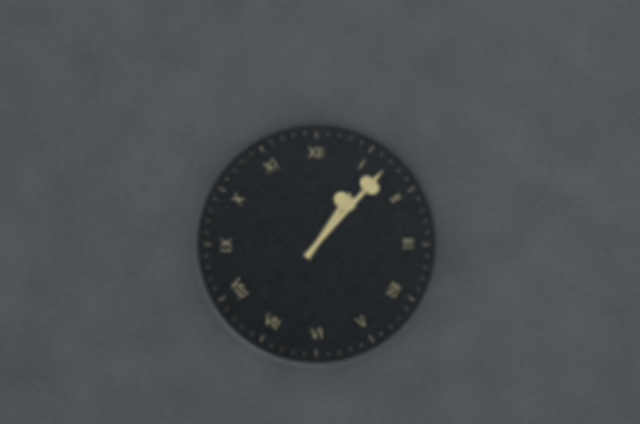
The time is {"hour": 1, "minute": 7}
